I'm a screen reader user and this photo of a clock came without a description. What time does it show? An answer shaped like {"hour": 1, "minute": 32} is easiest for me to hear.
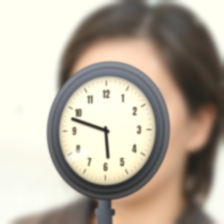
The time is {"hour": 5, "minute": 48}
